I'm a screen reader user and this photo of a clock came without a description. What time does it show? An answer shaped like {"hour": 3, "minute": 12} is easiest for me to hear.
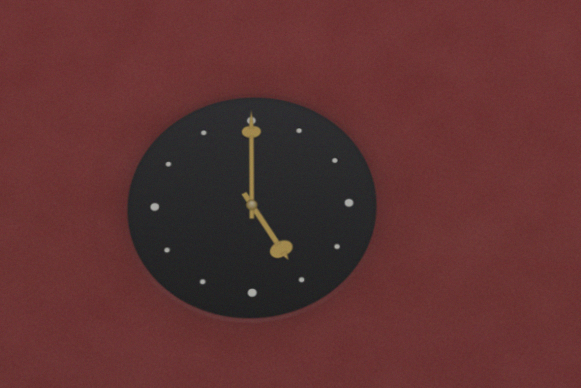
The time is {"hour": 5, "minute": 0}
